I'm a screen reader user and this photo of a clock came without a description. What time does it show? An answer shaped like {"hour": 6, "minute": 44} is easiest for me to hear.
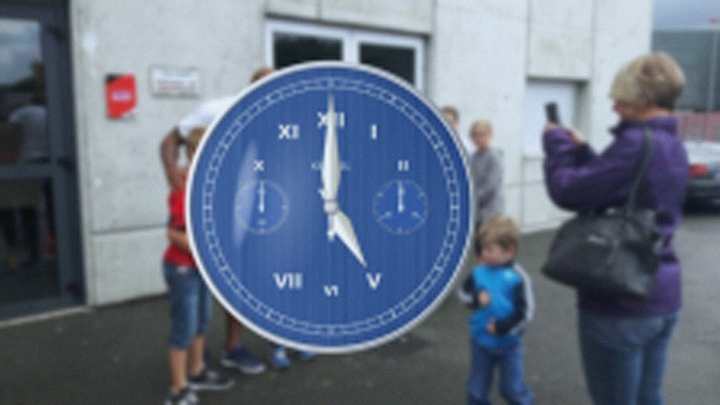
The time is {"hour": 5, "minute": 0}
